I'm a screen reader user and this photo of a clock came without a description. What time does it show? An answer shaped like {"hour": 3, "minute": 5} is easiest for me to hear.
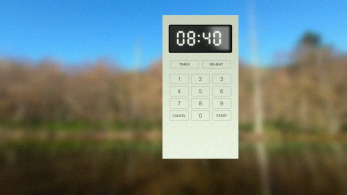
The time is {"hour": 8, "minute": 40}
